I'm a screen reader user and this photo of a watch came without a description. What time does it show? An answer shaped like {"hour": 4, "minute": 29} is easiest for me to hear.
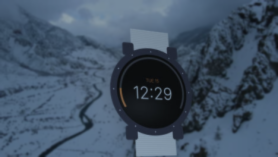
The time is {"hour": 12, "minute": 29}
